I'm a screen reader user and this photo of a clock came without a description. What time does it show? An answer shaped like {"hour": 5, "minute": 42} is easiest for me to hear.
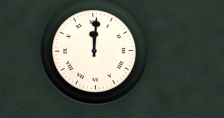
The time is {"hour": 12, "minute": 1}
